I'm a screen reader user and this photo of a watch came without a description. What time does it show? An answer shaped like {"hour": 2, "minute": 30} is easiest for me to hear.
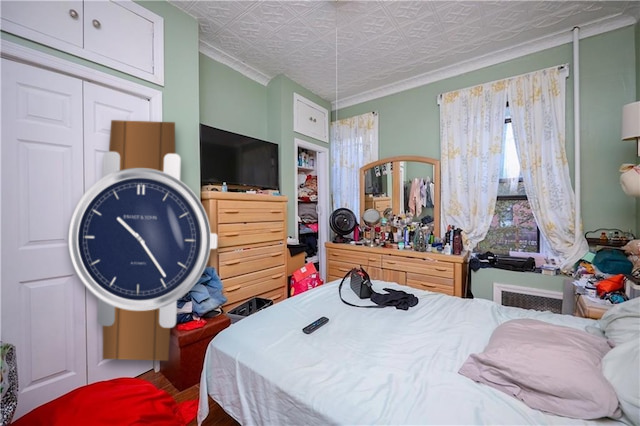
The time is {"hour": 10, "minute": 24}
